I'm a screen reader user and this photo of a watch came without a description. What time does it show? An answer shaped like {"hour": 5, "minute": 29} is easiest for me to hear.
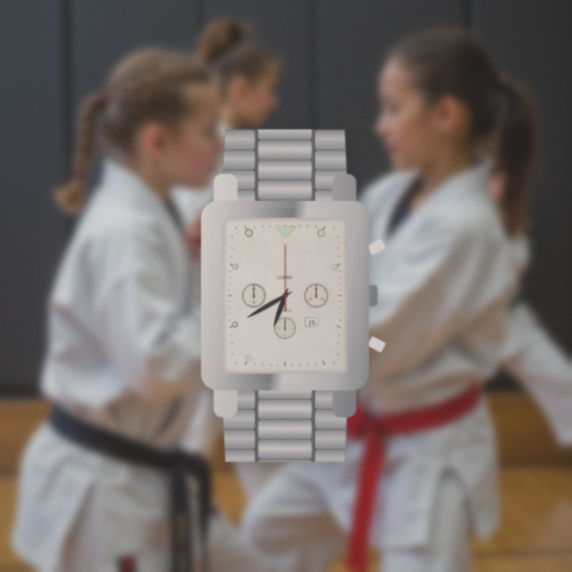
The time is {"hour": 6, "minute": 40}
